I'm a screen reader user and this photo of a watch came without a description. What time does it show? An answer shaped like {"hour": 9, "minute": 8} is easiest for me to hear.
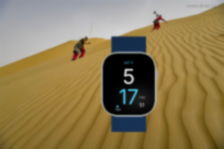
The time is {"hour": 5, "minute": 17}
